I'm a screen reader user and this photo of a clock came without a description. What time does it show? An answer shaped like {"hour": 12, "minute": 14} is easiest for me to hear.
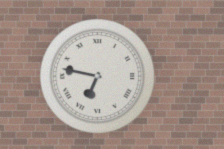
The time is {"hour": 6, "minute": 47}
